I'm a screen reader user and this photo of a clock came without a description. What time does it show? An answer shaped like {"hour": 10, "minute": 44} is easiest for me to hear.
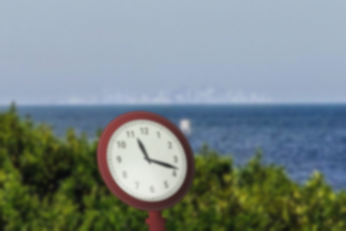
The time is {"hour": 11, "minute": 18}
